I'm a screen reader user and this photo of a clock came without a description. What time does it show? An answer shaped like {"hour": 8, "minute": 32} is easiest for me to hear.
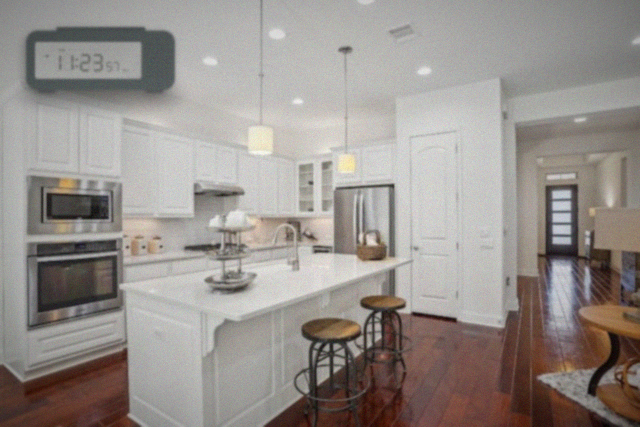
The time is {"hour": 11, "minute": 23}
